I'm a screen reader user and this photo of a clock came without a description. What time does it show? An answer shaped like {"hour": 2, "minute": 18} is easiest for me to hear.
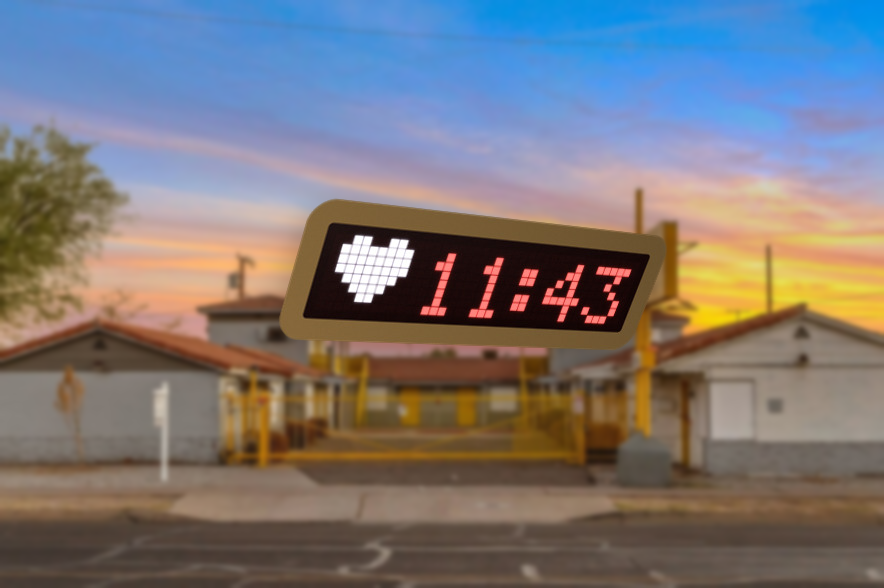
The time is {"hour": 11, "minute": 43}
